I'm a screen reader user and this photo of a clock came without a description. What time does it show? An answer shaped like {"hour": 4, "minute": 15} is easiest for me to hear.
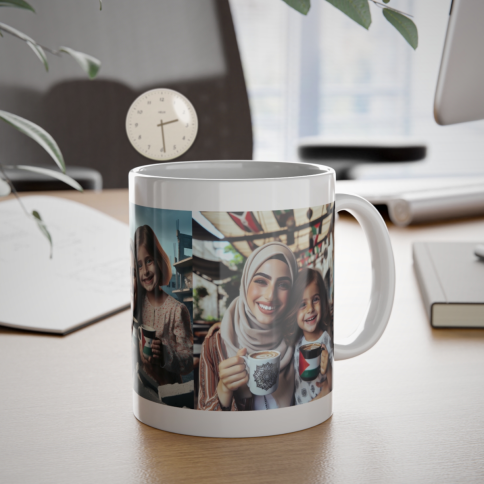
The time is {"hour": 2, "minute": 29}
